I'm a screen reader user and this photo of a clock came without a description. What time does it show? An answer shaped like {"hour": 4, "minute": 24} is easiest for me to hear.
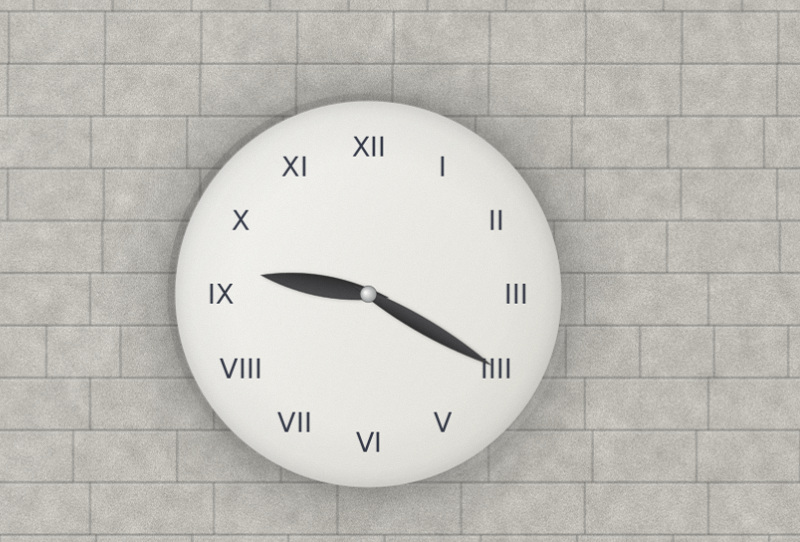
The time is {"hour": 9, "minute": 20}
